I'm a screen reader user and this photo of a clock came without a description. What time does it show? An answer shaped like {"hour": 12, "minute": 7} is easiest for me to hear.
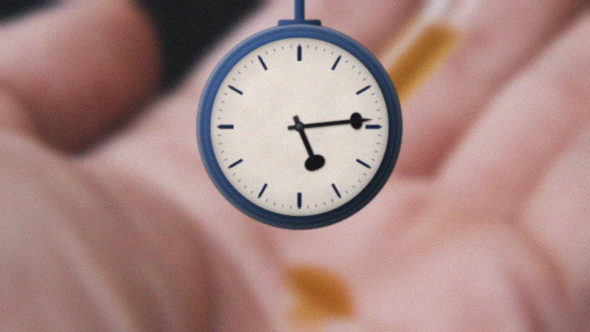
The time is {"hour": 5, "minute": 14}
